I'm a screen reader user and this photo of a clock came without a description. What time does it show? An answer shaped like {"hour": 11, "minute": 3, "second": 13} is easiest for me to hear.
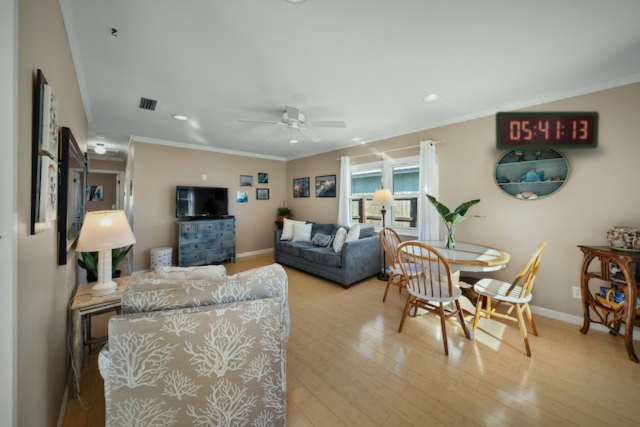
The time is {"hour": 5, "minute": 41, "second": 13}
